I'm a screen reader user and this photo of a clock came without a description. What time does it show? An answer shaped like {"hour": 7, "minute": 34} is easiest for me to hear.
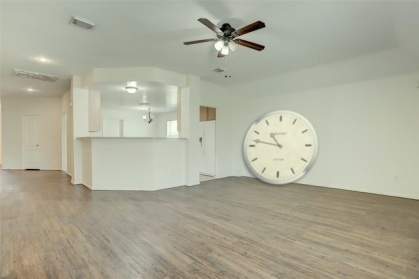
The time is {"hour": 10, "minute": 47}
